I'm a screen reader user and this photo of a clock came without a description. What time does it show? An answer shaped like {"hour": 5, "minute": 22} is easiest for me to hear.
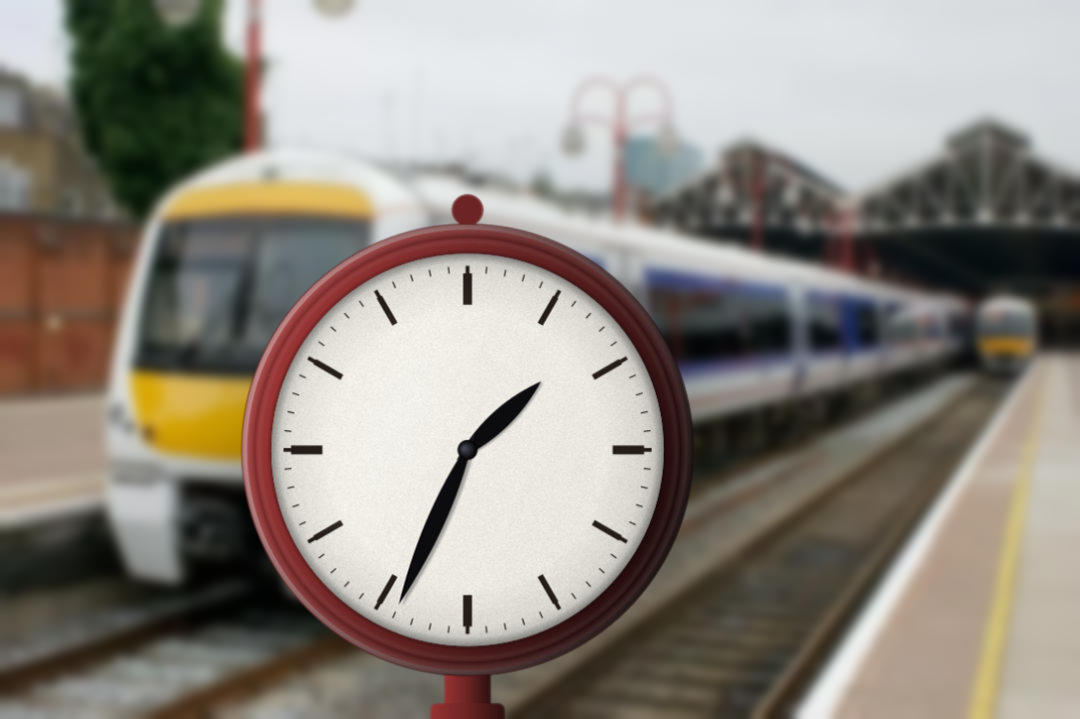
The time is {"hour": 1, "minute": 34}
